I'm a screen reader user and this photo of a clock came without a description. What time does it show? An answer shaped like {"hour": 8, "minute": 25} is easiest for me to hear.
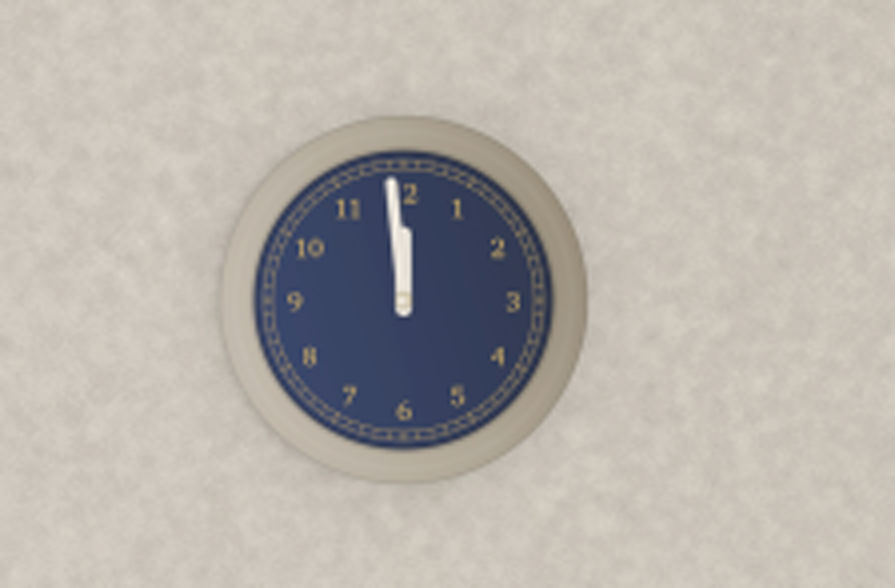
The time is {"hour": 11, "minute": 59}
